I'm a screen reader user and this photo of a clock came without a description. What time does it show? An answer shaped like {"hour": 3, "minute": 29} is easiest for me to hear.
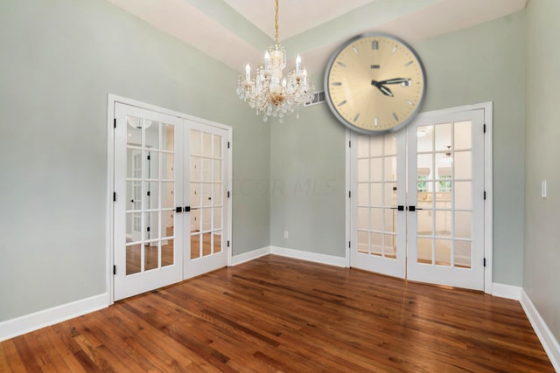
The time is {"hour": 4, "minute": 14}
